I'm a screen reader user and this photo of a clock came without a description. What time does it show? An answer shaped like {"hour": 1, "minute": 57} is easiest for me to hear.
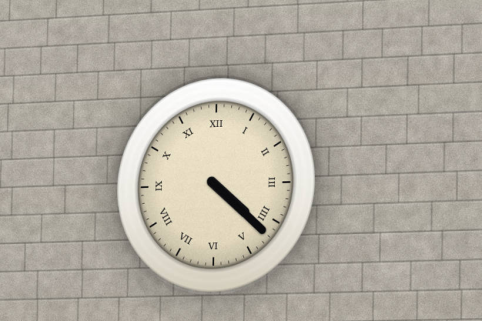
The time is {"hour": 4, "minute": 22}
